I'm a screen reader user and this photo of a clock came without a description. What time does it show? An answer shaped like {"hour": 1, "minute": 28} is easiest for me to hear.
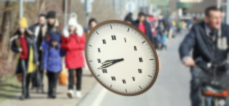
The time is {"hour": 8, "minute": 42}
